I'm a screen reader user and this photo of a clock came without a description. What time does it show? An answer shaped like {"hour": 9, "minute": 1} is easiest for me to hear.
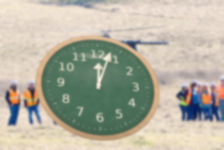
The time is {"hour": 12, "minute": 3}
